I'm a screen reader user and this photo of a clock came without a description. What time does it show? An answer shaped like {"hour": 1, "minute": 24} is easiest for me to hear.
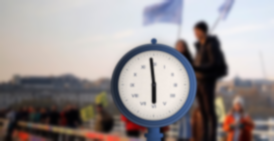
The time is {"hour": 5, "minute": 59}
